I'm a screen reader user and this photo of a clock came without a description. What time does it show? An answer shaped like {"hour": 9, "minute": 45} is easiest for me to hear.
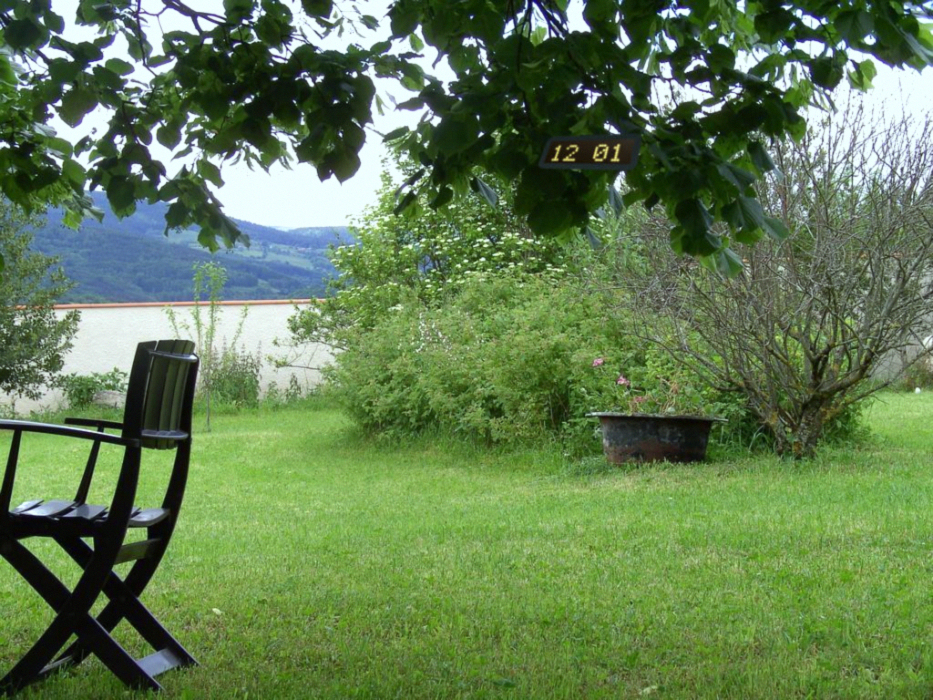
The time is {"hour": 12, "minute": 1}
